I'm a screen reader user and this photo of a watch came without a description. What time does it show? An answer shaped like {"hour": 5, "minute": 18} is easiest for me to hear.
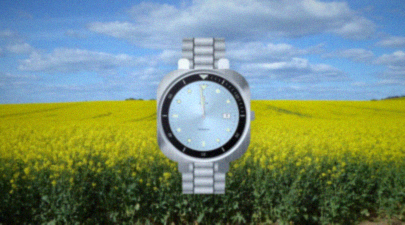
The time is {"hour": 11, "minute": 59}
